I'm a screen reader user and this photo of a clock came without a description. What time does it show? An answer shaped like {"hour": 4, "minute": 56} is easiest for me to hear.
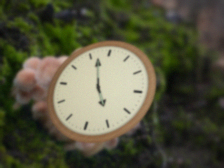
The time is {"hour": 4, "minute": 57}
